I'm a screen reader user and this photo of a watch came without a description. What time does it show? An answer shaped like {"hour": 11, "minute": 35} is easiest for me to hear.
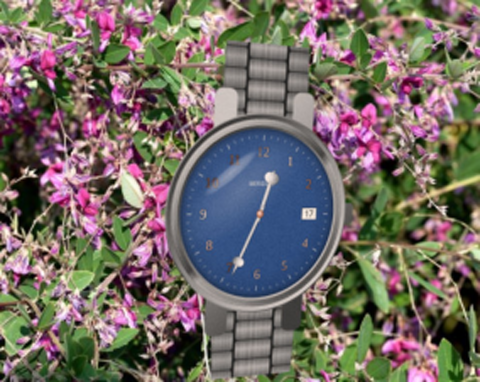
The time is {"hour": 12, "minute": 34}
